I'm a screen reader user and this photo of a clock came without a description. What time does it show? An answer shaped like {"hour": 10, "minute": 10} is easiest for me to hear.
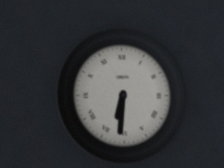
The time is {"hour": 6, "minute": 31}
